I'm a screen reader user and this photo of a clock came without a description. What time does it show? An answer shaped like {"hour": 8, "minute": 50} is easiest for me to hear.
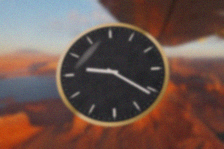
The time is {"hour": 9, "minute": 21}
